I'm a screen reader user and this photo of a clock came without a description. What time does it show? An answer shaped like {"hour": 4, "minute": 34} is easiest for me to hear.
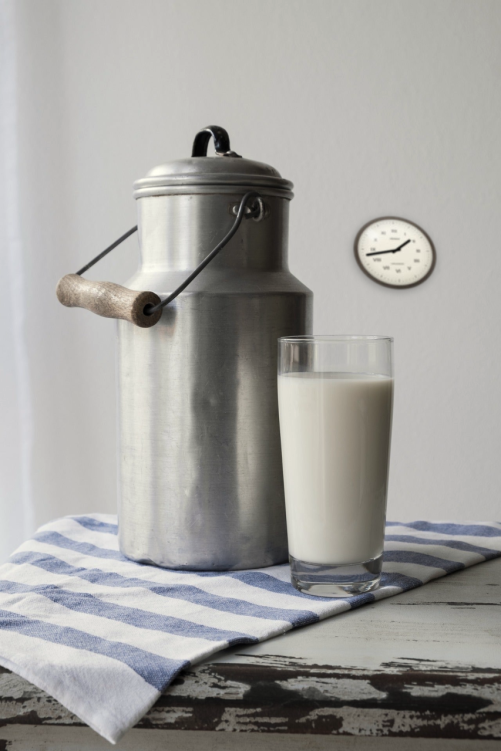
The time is {"hour": 1, "minute": 43}
